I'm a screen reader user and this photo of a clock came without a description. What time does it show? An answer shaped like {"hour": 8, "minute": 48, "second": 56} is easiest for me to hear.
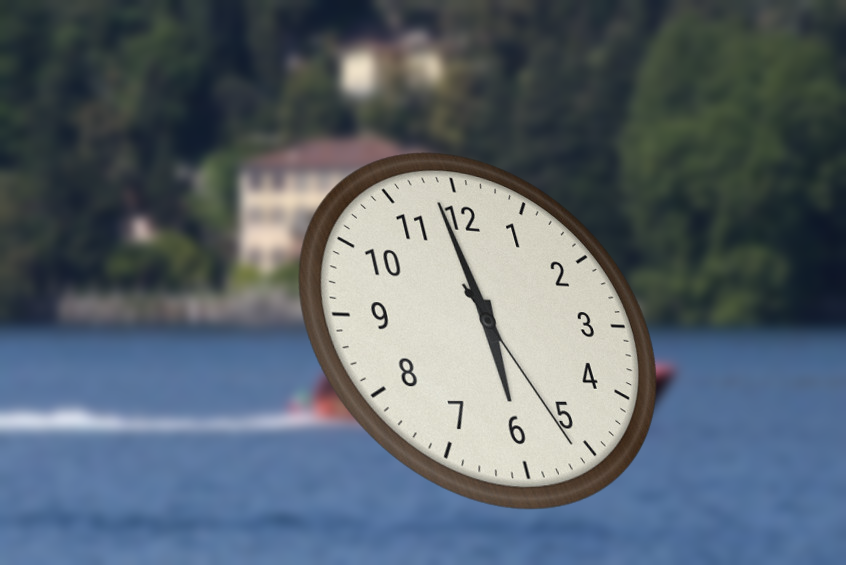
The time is {"hour": 5, "minute": 58, "second": 26}
